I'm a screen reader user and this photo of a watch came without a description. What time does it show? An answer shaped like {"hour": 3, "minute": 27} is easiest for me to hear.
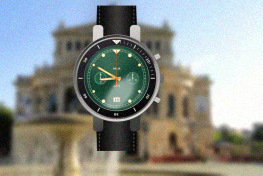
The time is {"hour": 8, "minute": 50}
